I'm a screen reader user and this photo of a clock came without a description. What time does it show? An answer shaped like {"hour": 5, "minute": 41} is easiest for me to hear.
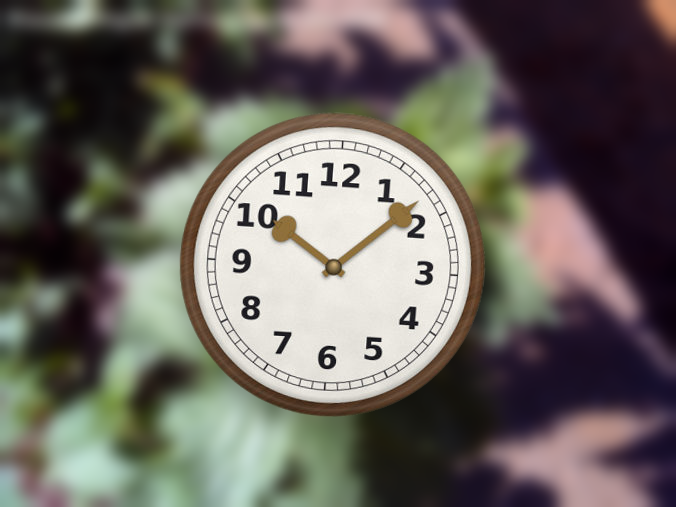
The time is {"hour": 10, "minute": 8}
